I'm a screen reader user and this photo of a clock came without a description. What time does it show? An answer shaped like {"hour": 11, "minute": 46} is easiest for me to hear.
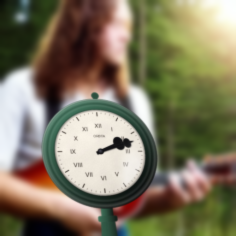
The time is {"hour": 2, "minute": 12}
